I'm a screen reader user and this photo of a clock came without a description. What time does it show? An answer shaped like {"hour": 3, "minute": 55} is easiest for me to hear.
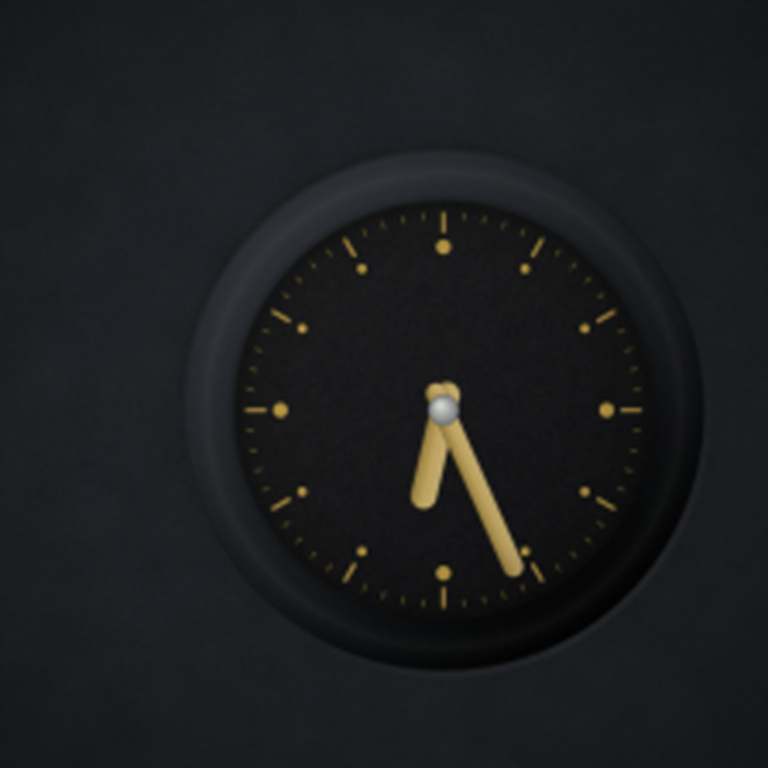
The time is {"hour": 6, "minute": 26}
